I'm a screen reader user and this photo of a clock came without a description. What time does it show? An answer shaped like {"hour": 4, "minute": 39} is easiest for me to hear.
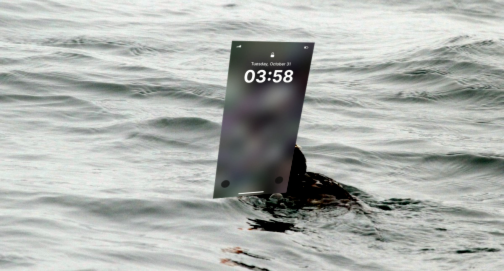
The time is {"hour": 3, "minute": 58}
